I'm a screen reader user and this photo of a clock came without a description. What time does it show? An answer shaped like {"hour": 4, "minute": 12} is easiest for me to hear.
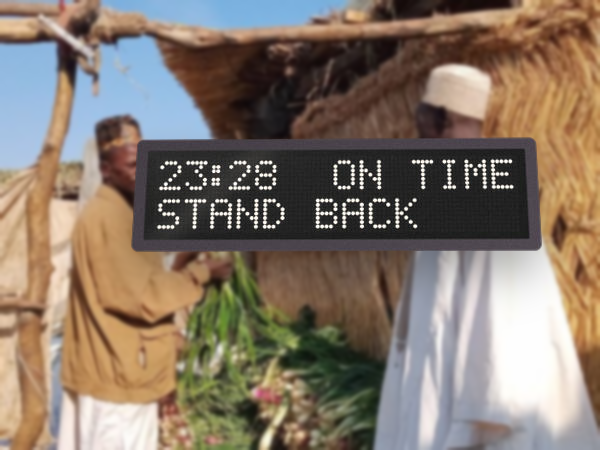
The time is {"hour": 23, "minute": 28}
